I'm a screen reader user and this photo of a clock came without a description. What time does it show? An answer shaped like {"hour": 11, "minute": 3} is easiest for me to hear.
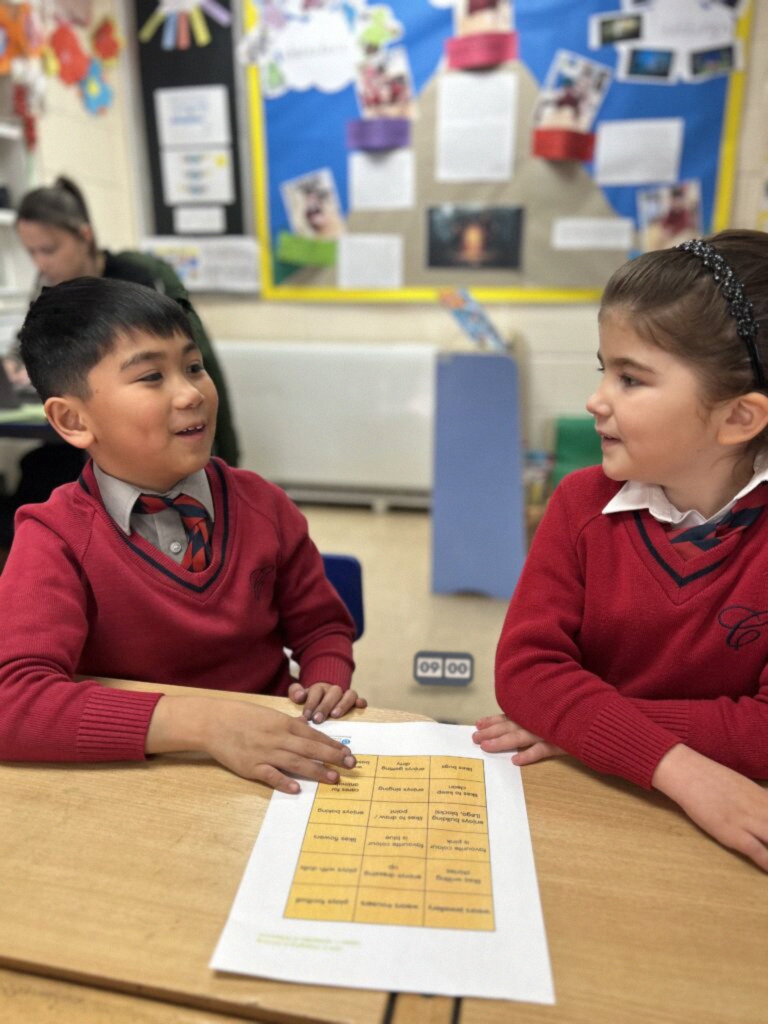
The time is {"hour": 9, "minute": 0}
